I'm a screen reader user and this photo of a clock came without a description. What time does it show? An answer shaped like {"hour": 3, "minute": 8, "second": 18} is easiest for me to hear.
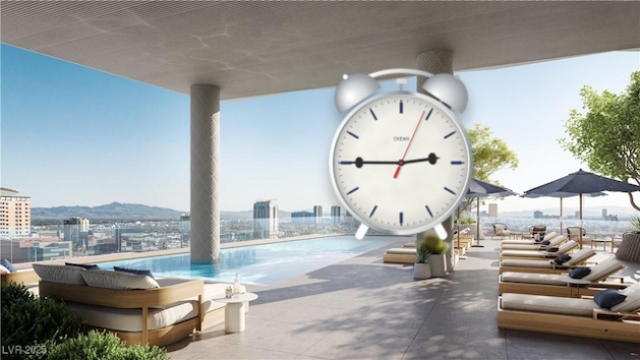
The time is {"hour": 2, "minute": 45, "second": 4}
